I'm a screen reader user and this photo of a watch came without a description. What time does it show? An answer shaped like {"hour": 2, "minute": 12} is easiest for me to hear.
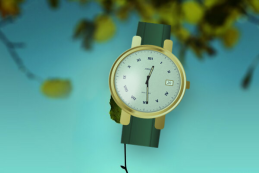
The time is {"hour": 12, "minute": 29}
